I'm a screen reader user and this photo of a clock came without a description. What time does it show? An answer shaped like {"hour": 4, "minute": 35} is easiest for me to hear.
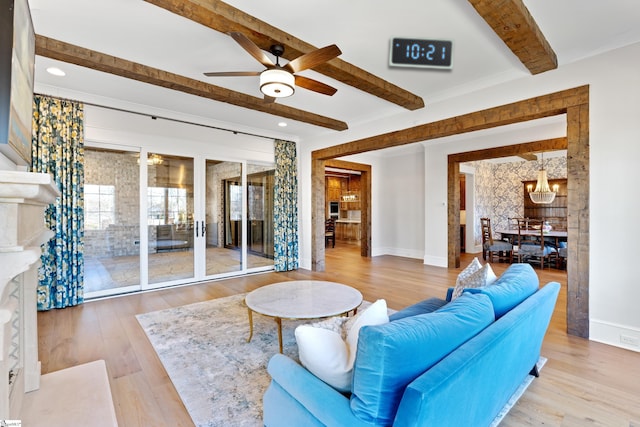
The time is {"hour": 10, "minute": 21}
